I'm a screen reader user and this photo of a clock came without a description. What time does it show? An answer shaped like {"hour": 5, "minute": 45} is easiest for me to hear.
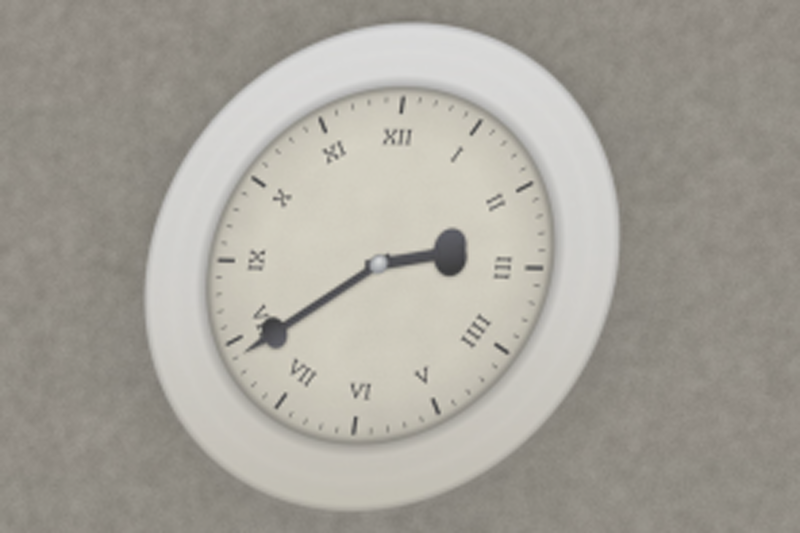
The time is {"hour": 2, "minute": 39}
